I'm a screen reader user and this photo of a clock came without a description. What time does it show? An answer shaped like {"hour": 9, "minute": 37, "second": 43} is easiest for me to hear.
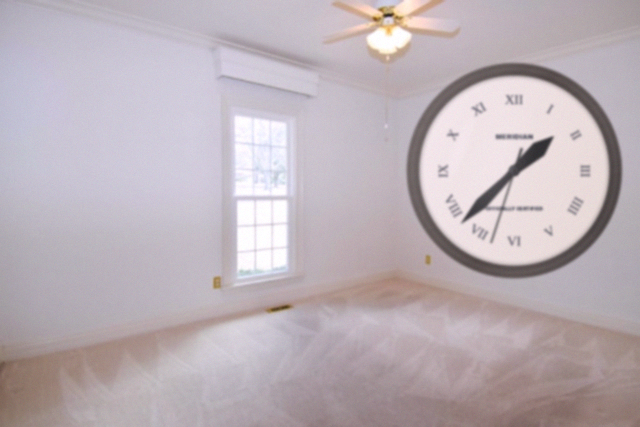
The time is {"hour": 1, "minute": 37, "second": 33}
